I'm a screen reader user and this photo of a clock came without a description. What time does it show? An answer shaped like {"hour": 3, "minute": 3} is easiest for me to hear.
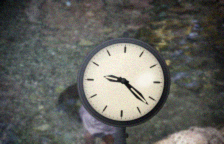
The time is {"hour": 9, "minute": 22}
